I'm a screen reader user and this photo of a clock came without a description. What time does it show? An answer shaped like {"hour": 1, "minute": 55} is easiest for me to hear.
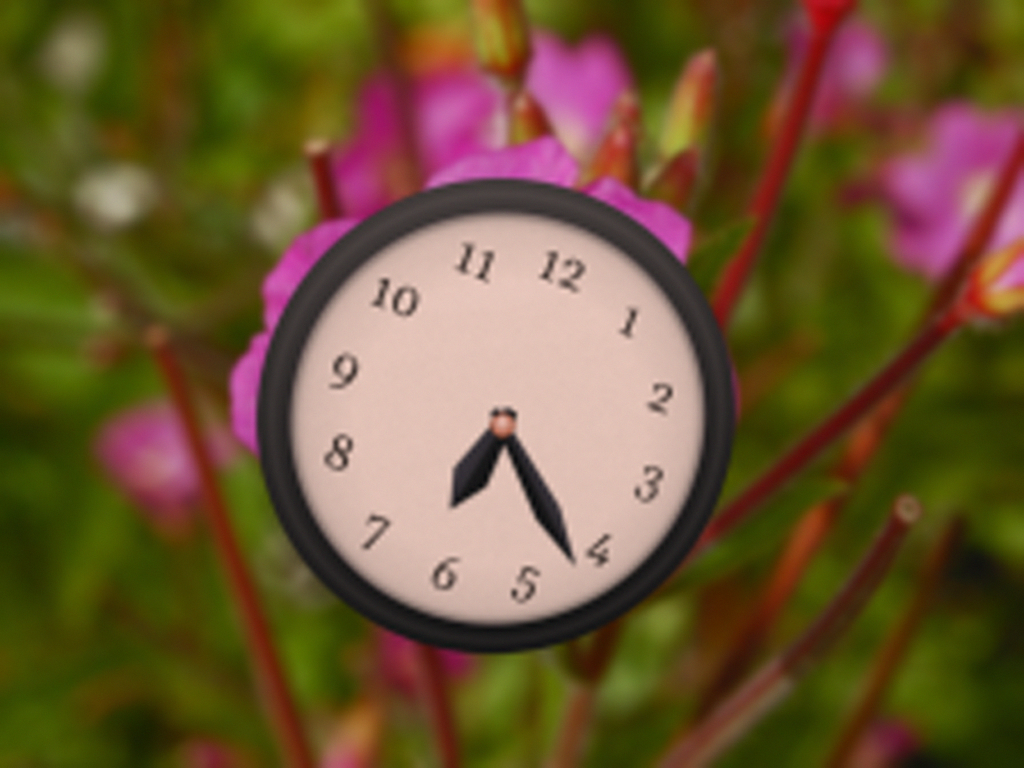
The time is {"hour": 6, "minute": 22}
